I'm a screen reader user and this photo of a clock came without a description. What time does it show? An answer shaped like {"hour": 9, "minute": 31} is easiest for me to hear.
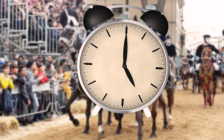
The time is {"hour": 5, "minute": 0}
